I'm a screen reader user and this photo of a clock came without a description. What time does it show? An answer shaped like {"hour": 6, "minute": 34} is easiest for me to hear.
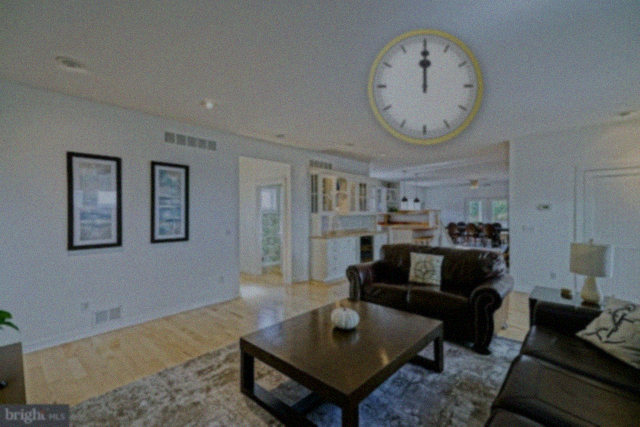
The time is {"hour": 12, "minute": 0}
